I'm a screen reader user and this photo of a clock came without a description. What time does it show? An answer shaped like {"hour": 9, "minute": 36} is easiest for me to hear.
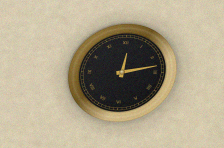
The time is {"hour": 12, "minute": 13}
